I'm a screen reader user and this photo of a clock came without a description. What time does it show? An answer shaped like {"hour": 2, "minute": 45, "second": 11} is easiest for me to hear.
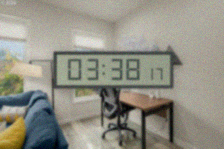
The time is {"hour": 3, "minute": 38, "second": 17}
